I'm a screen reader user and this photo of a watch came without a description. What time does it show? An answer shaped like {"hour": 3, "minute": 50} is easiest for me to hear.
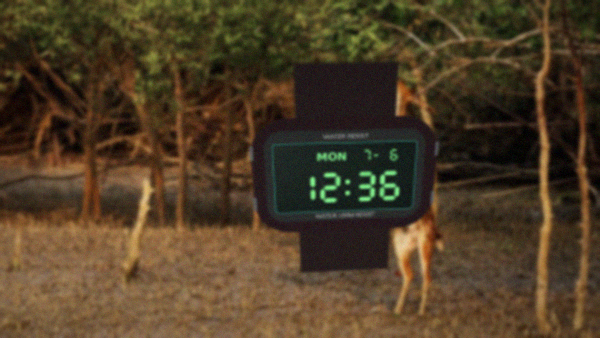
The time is {"hour": 12, "minute": 36}
